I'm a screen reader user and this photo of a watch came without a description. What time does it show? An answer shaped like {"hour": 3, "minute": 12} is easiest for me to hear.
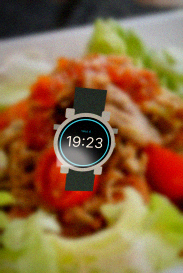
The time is {"hour": 19, "minute": 23}
